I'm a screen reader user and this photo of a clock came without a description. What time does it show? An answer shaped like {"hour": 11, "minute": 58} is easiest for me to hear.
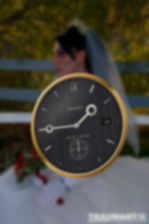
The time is {"hour": 1, "minute": 45}
